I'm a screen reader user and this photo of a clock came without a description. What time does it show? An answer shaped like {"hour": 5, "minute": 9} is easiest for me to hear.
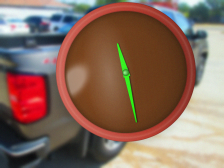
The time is {"hour": 11, "minute": 28}
